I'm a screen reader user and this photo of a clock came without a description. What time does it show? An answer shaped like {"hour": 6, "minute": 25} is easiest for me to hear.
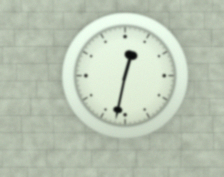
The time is {"hour": 12, "minute": 32}
